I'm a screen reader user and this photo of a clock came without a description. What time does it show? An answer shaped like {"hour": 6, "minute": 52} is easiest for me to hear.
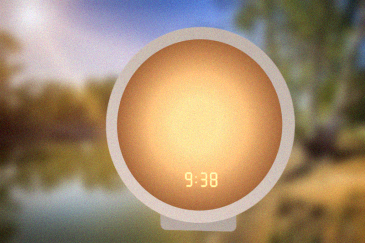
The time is {"hour": 9, "minute": 38}
